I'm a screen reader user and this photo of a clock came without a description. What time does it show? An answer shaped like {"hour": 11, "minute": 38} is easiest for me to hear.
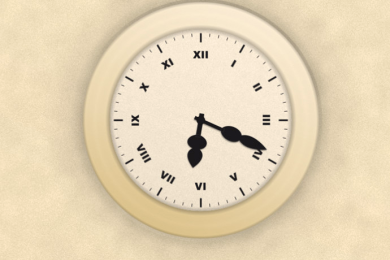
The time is {"hour": 6, "minute": 19}
